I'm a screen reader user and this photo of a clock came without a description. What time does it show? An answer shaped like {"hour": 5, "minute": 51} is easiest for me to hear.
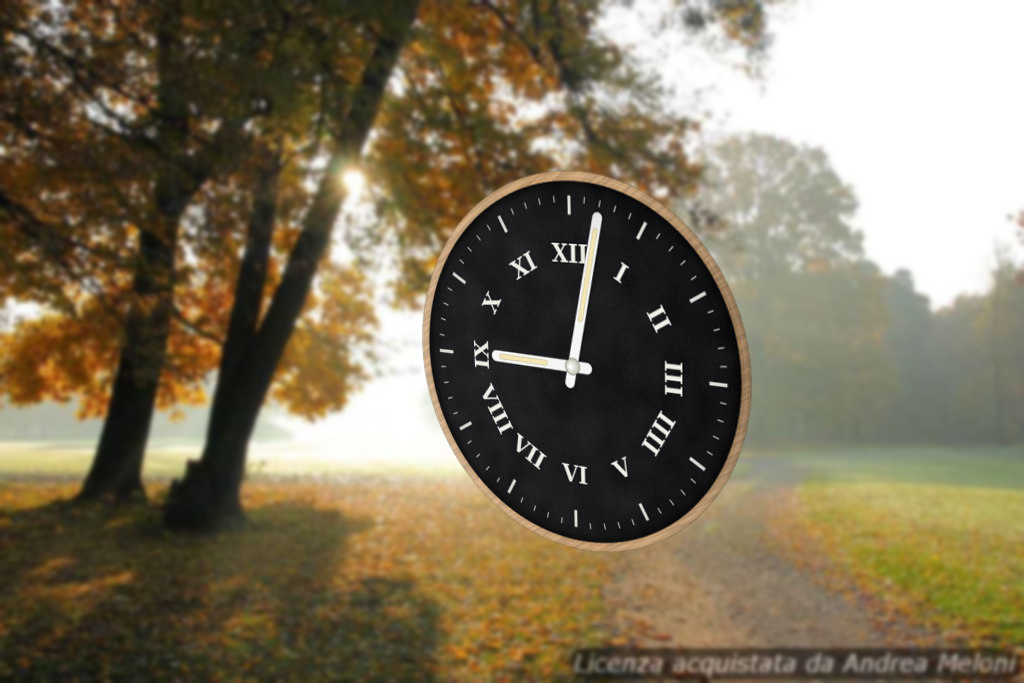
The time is {"hour": 9, "minute": 2}
